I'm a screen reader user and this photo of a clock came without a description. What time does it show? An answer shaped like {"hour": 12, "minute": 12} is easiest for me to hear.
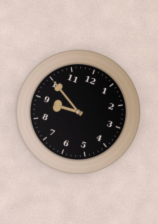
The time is {"hour": 8, "minute": 50}
